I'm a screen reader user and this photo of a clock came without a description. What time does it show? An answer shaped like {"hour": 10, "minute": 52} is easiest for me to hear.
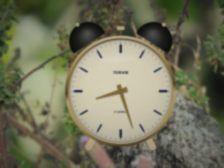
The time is {"hour": 8, "minute": 27}
